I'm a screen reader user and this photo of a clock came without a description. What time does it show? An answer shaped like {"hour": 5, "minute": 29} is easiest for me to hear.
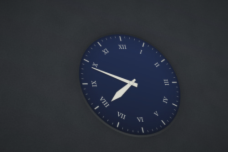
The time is {"hour": 7, "minute": 49}
